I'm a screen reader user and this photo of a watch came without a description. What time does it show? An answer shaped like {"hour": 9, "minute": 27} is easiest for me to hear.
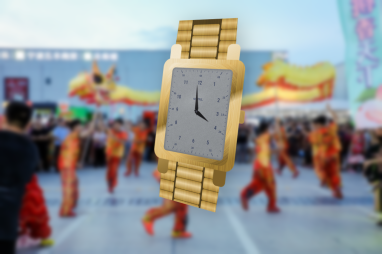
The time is {"hour": 3, "minute": 59}
